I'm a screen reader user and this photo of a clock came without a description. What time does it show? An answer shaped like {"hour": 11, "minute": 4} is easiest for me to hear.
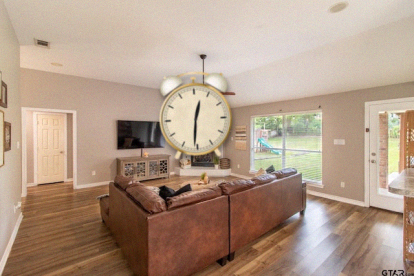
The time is {"hour": 12, "minute": 31}
